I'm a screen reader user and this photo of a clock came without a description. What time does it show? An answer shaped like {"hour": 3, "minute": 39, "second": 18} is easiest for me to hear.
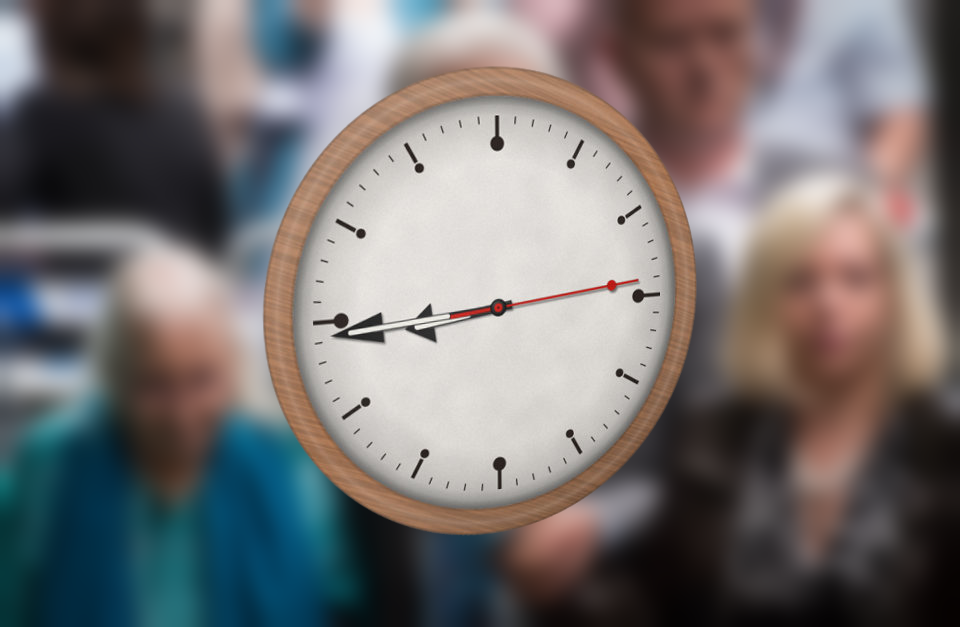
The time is {"hour": 8, "minute": 44, "second": 14}
